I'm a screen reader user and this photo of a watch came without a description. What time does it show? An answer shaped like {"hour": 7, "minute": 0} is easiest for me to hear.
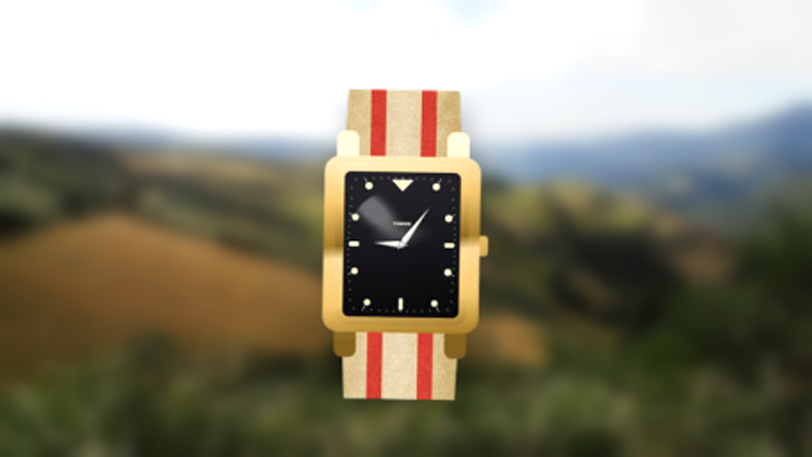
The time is {"hour": 9, "minute": 6}
